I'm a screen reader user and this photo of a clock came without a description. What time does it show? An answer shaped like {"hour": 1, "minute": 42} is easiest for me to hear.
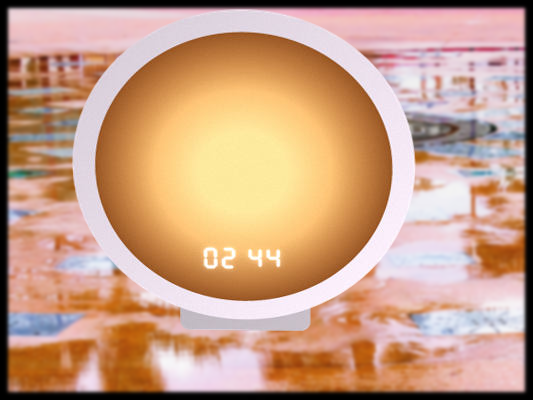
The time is {"hour": 2, "minute": 44}
